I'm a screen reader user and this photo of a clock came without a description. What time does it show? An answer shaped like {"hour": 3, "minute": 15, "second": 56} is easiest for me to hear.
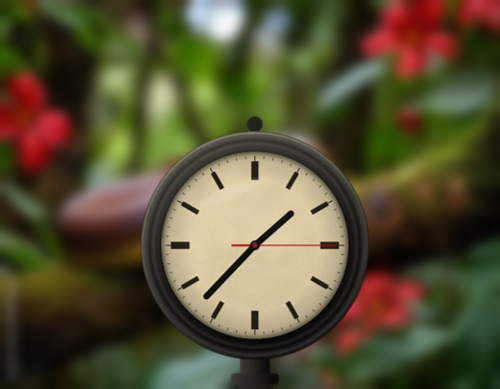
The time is {"hour": 1, "minute": 37, "second": 15}
